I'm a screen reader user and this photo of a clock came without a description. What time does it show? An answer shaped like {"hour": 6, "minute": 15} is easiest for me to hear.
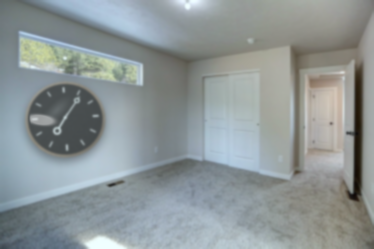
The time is {"hour": 7, "minute": 6}
